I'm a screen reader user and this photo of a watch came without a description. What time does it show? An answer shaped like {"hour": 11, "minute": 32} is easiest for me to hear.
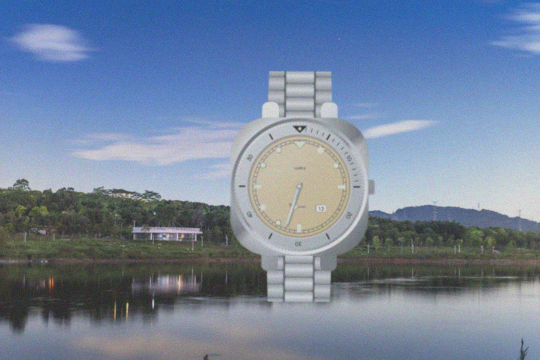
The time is {"hour": 6, "minute": 33}
